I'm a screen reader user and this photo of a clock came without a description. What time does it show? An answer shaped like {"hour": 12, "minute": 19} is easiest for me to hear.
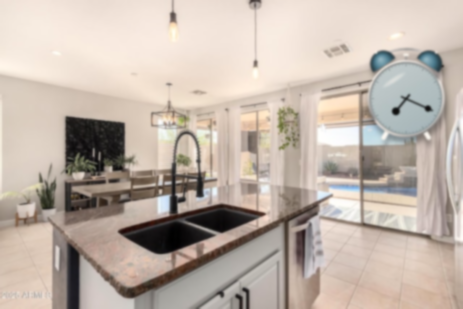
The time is {"hour": 7, "minute": 19}
